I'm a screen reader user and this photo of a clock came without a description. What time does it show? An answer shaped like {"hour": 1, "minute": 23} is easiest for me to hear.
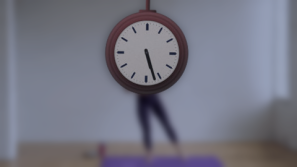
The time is {"hour": 5, "minute": 27}
